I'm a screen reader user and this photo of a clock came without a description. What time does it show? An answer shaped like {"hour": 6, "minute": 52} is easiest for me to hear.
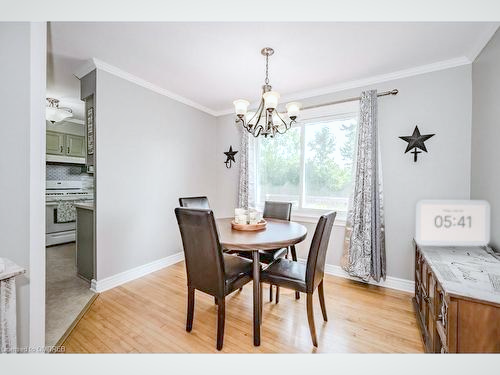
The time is {"hour": 5, "minute": 41}
